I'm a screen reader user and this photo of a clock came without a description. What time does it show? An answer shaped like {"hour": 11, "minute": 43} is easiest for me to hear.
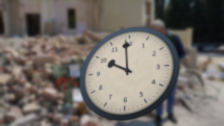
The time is {"hour": 9, "minute": 59}
